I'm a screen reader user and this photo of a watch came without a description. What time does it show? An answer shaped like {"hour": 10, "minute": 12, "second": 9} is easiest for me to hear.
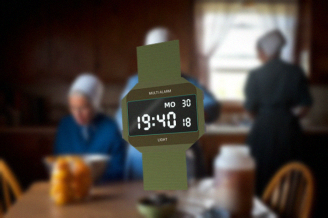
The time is {"hour": 19, "minute": 40, "second": 18}
